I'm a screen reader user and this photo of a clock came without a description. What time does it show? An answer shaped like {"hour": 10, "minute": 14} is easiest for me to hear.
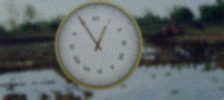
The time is {"hour": 12, "minute": 55}
